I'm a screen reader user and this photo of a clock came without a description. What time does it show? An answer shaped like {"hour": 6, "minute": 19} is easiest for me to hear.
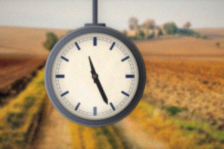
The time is {"hour": 11, "minute": 26}
